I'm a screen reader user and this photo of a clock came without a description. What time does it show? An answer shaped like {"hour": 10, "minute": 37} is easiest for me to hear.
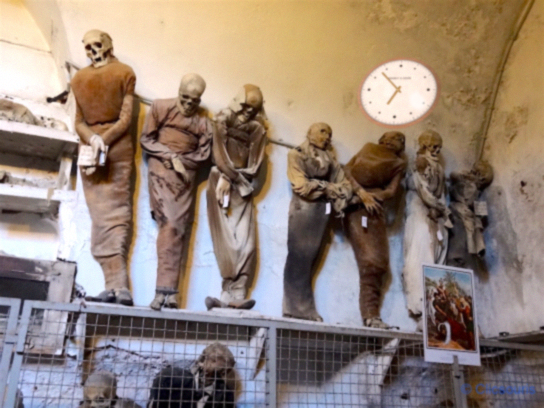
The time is {"hour": 6, "minute": 53}
